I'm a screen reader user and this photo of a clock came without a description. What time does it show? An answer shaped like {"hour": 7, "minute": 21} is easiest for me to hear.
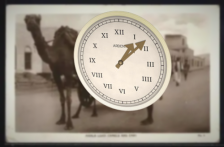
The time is {"hour": 1, "minute": 8}
